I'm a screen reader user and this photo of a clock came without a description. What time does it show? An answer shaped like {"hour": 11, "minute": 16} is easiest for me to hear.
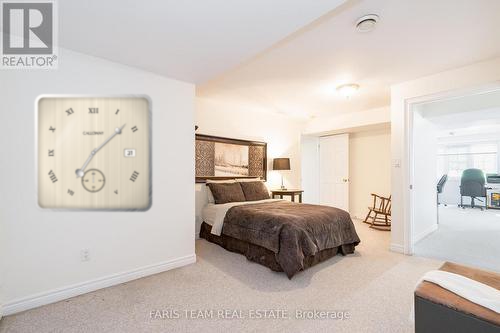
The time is {"hour": 7, "minute": 8}
